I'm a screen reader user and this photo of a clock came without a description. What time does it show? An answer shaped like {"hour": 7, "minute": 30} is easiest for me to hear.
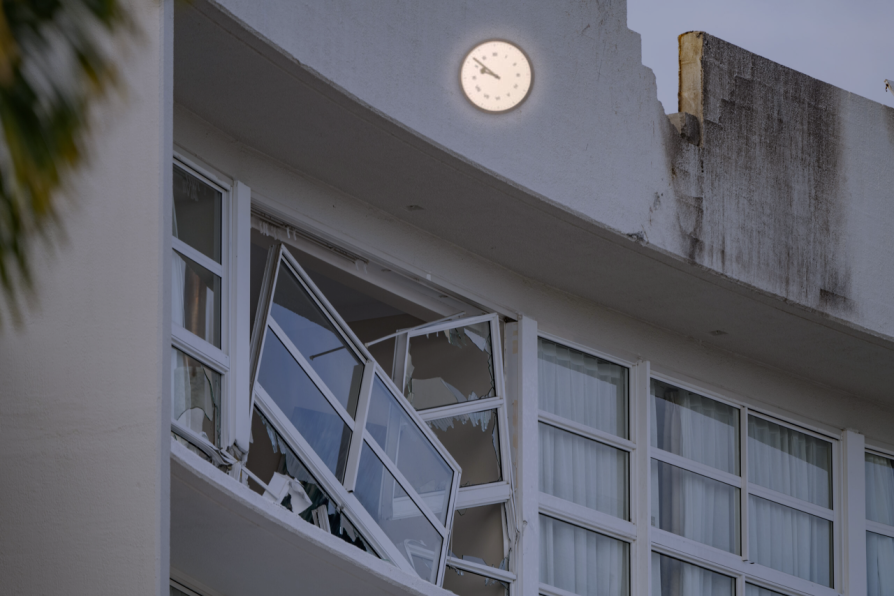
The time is {"hour": 9, "minute": 52}
